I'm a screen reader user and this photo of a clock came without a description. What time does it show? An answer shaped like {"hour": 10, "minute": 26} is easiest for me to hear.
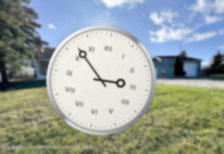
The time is {"hour": 2, "minute": 52}
